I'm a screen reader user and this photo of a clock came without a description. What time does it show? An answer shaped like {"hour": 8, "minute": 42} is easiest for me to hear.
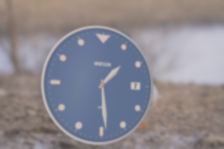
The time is {"hour": 1, "minute": 29}
